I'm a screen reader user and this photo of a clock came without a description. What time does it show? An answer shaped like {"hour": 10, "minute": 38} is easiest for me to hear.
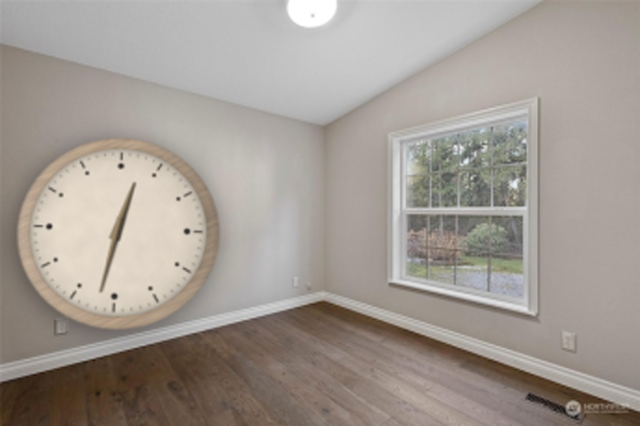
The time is {"hour": 12, "minute": 32}
